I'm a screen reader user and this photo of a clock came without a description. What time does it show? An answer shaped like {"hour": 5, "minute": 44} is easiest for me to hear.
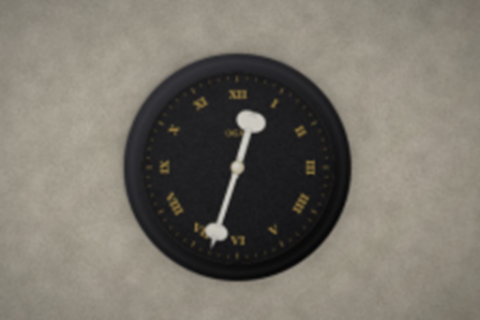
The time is {"hour": 12, "minute": 33}
